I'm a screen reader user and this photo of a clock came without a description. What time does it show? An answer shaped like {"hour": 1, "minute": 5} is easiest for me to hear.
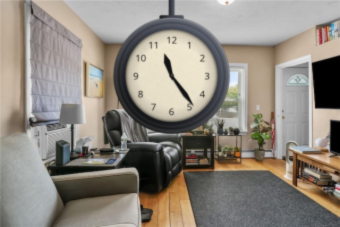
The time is {"hour": 11, "minute": 24}
